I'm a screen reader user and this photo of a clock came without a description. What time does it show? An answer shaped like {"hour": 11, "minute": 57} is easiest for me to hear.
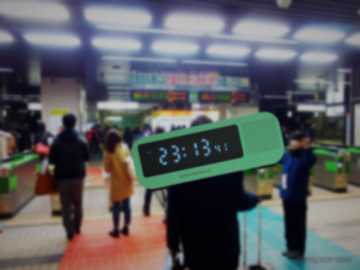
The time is {"hour": 23, "minute": 13}
